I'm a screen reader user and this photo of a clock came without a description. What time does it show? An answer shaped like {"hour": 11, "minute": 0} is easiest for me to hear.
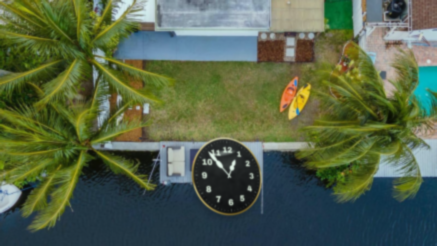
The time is {"hour": 12, "minute": 53}
